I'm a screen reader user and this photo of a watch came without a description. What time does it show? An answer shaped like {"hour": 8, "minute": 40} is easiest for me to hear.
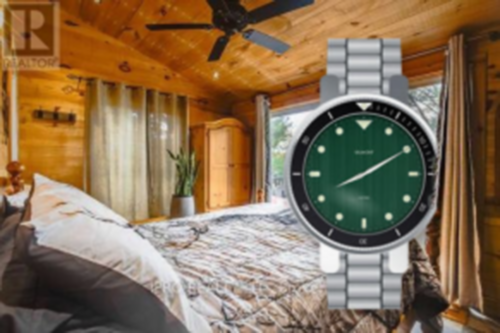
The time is {"hour": 8, "minute": 10}
